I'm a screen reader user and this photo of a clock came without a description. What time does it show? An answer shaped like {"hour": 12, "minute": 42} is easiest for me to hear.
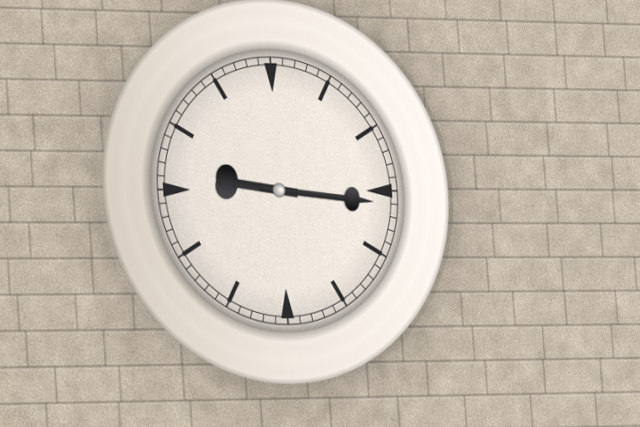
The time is {"hour": 9, "minute": 16}
